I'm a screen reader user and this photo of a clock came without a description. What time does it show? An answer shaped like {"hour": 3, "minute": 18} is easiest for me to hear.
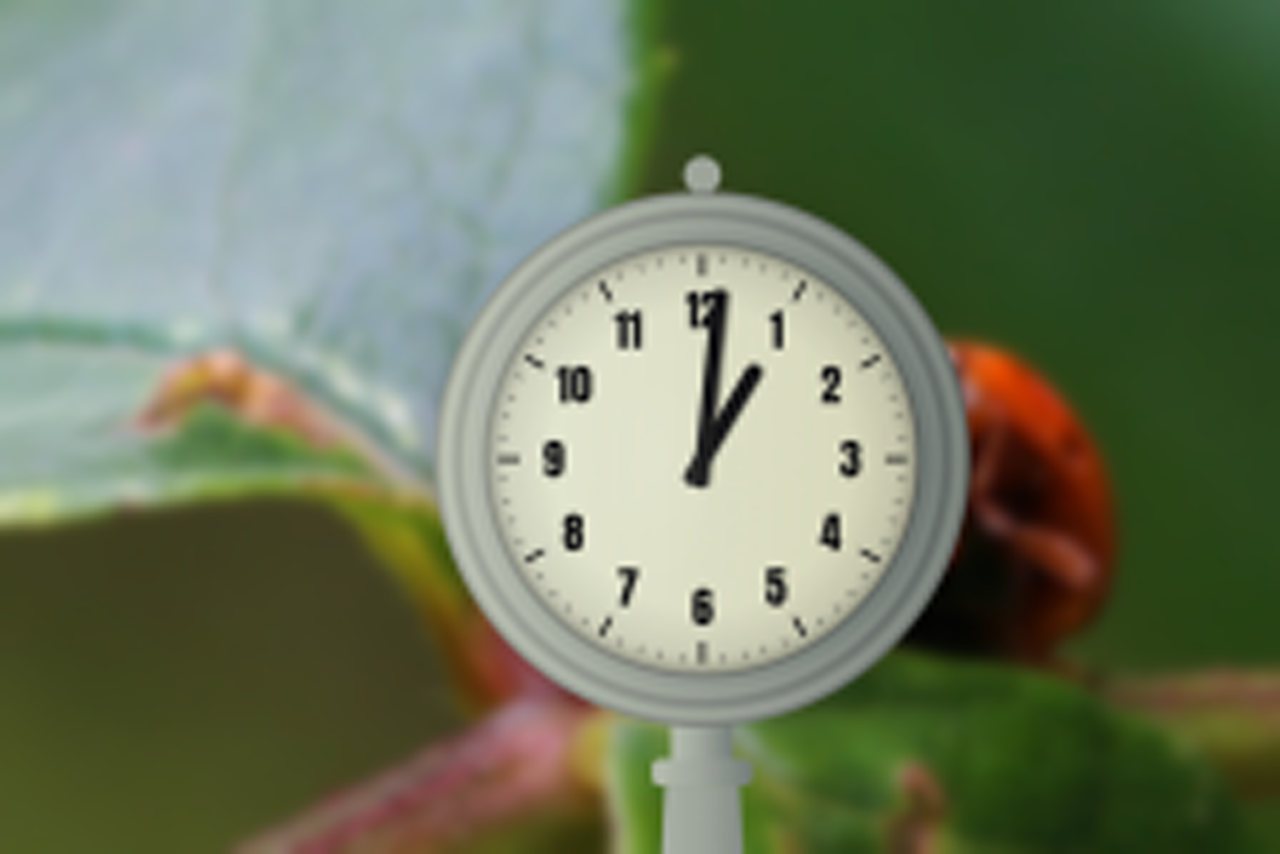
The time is {"hour": 1, "minute": 1}
